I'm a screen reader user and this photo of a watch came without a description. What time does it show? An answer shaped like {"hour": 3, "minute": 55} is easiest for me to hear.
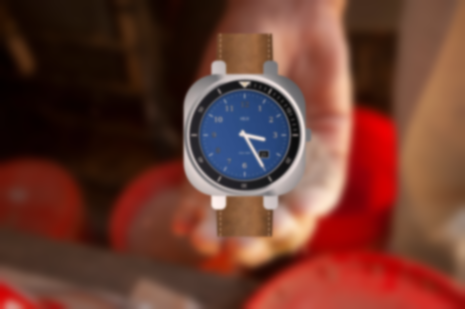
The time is {"hour": 3, "minute": 25}
